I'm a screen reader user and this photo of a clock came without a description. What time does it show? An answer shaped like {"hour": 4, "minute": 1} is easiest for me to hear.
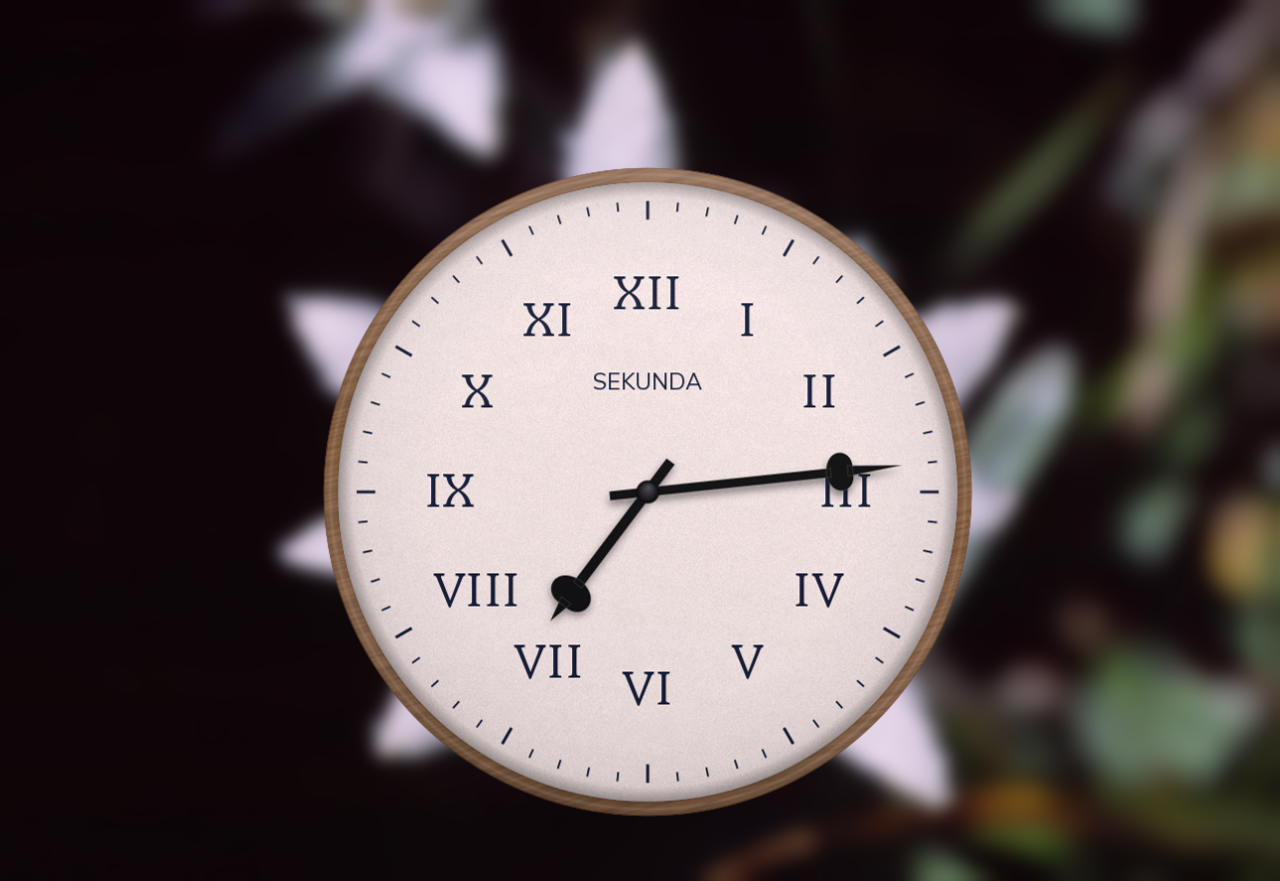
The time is {"hour": 7, "minute": 14}
